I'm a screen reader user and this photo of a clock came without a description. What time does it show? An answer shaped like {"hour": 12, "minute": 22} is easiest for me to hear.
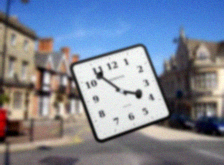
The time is {"hour": 3, "minute": 54}
